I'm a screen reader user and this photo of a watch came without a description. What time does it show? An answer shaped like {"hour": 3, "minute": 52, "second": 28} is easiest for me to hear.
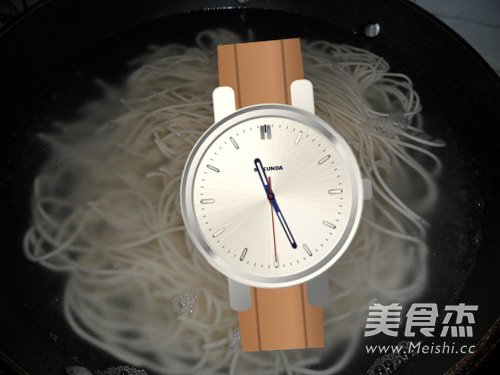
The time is {"hour": 11, "minute": 26, "second": 30}
